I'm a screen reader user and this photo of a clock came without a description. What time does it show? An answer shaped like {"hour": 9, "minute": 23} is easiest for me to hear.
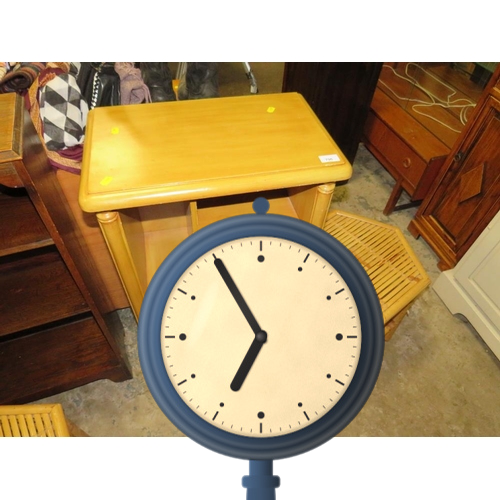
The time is {"hour": 6, "minute": 55}
